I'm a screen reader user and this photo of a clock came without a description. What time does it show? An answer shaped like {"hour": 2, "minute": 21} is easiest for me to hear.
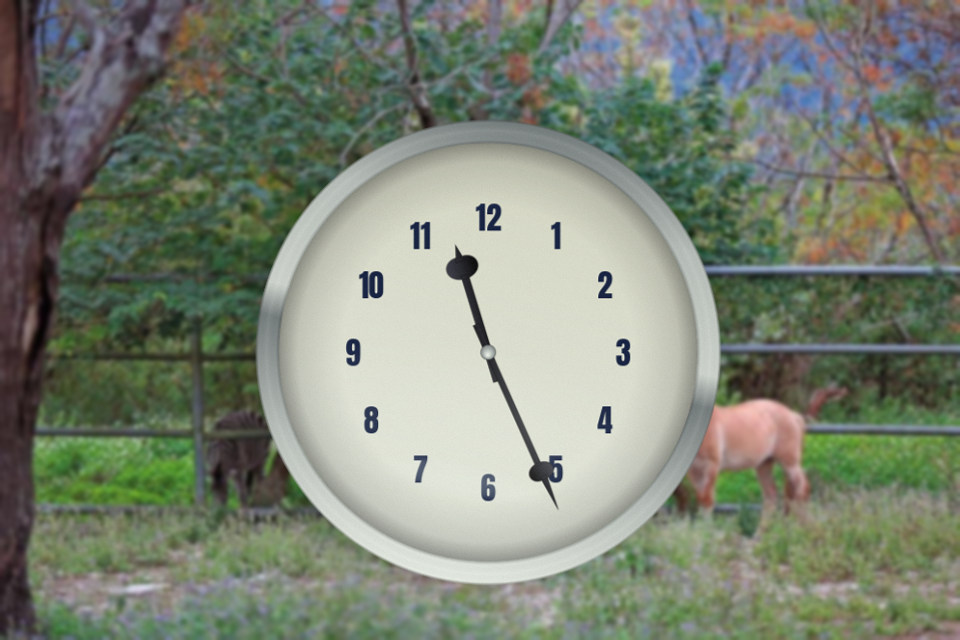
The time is {"hour": 11, "minute": 26}
